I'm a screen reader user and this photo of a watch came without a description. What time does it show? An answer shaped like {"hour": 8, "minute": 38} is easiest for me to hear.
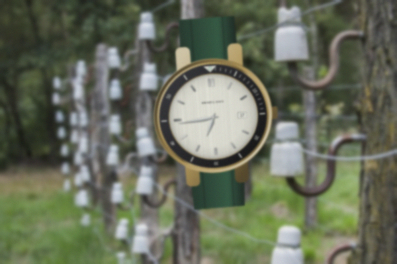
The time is {"hour": 6, "minute": 44}
